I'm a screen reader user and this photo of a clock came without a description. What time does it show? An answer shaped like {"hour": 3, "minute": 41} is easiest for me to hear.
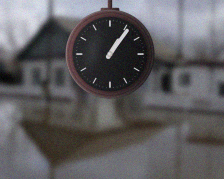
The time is {"hour": 1, "minute": 6}
